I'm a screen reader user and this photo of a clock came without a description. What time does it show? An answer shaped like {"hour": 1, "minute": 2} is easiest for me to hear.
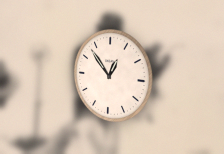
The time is {"hour": 12, "minute": 53}
